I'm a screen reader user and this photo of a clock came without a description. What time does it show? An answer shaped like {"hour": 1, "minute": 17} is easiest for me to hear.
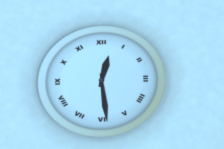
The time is {"hour": 12, "minute": 29}
